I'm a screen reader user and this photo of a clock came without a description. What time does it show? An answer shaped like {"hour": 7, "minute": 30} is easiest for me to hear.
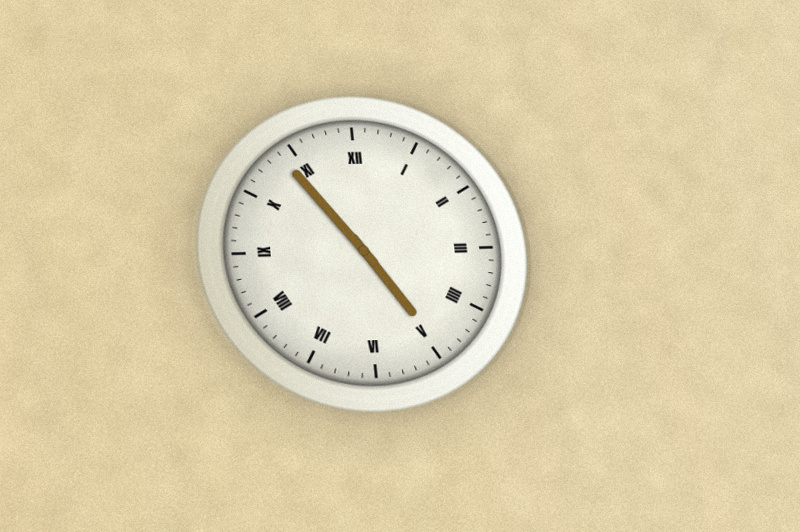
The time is {"hour": 4, "minute": 54}
